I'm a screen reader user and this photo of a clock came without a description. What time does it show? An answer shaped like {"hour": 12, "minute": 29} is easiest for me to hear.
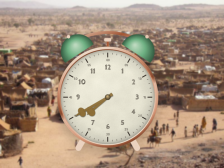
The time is {"hour": 7, "minute": 40}
